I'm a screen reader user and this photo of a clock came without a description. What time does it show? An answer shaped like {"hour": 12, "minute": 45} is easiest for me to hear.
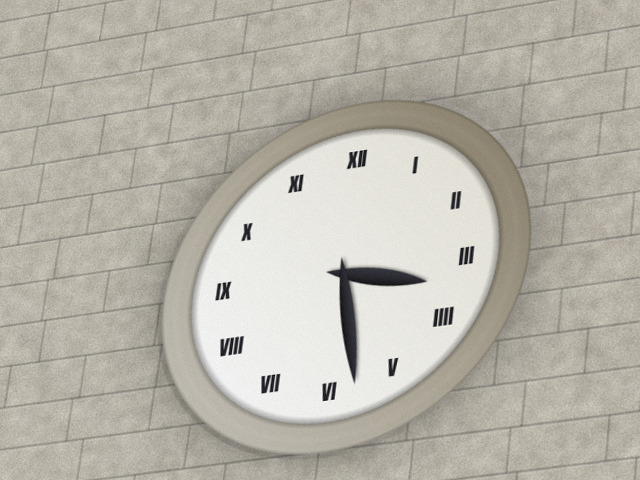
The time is {"hour": 3, "minute": 28}
